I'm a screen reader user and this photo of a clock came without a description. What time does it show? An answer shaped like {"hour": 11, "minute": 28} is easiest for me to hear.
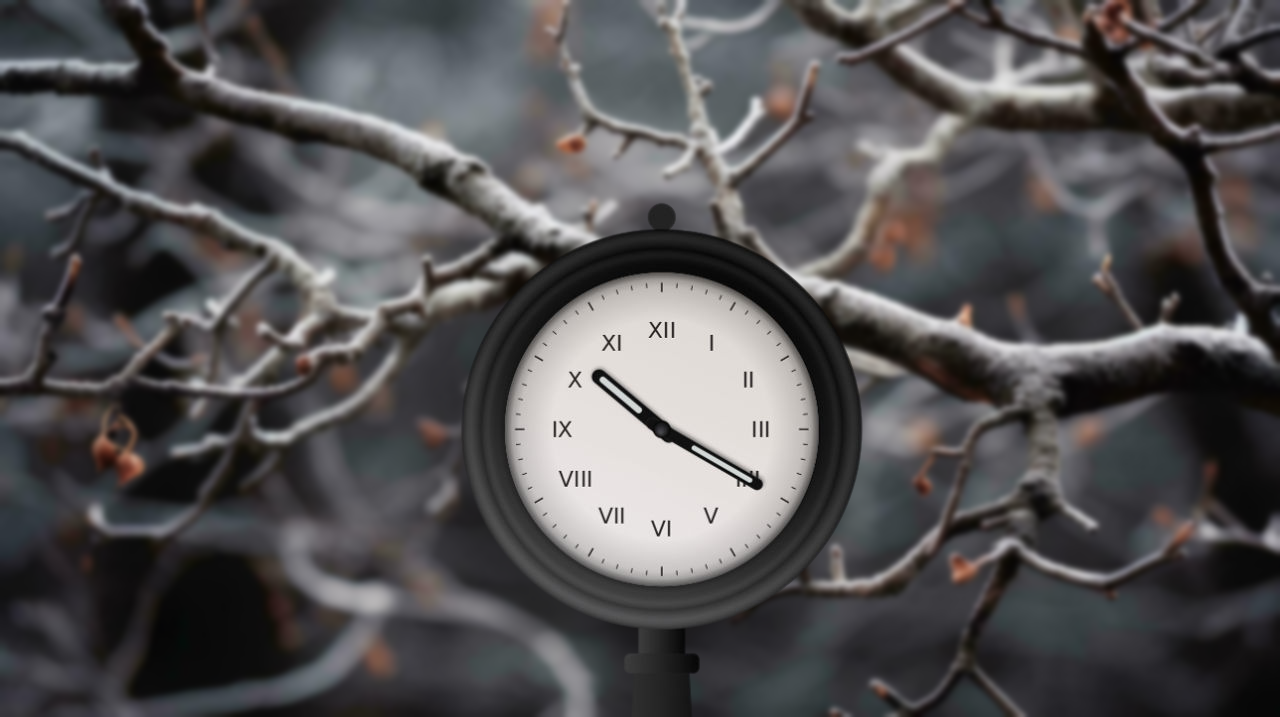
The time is {"hour": 10, "minute": 20}
